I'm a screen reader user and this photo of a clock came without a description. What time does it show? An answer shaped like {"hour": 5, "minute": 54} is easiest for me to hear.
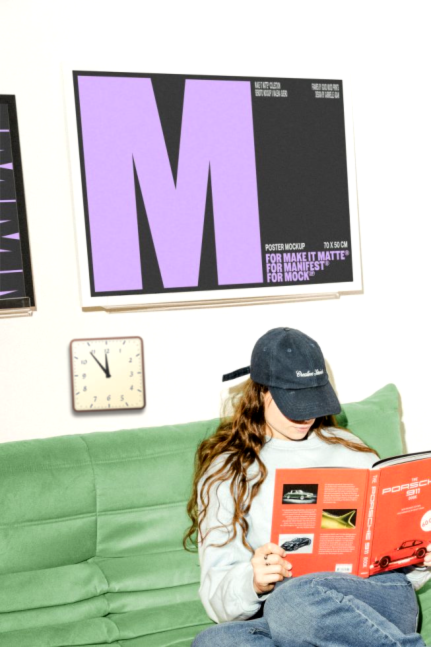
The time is {"hour": 11, "minute": 54}
